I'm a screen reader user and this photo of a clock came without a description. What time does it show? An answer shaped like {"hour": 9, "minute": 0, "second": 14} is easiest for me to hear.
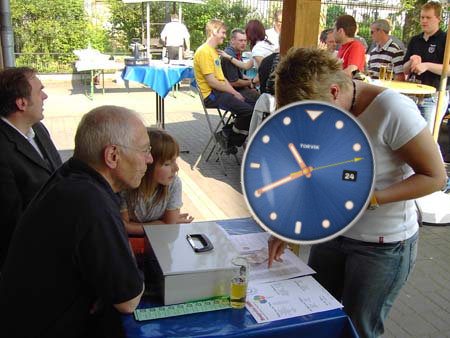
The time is {"hour": 10, "minute": 40, "second": 12}
